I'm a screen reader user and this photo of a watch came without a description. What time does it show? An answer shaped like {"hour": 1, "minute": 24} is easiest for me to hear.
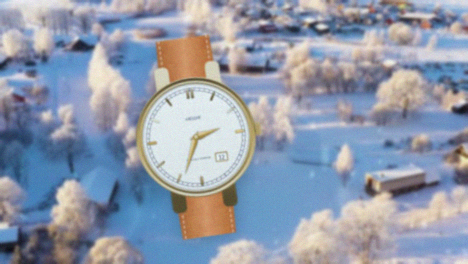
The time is {"hour": 2, "minute": 34}
